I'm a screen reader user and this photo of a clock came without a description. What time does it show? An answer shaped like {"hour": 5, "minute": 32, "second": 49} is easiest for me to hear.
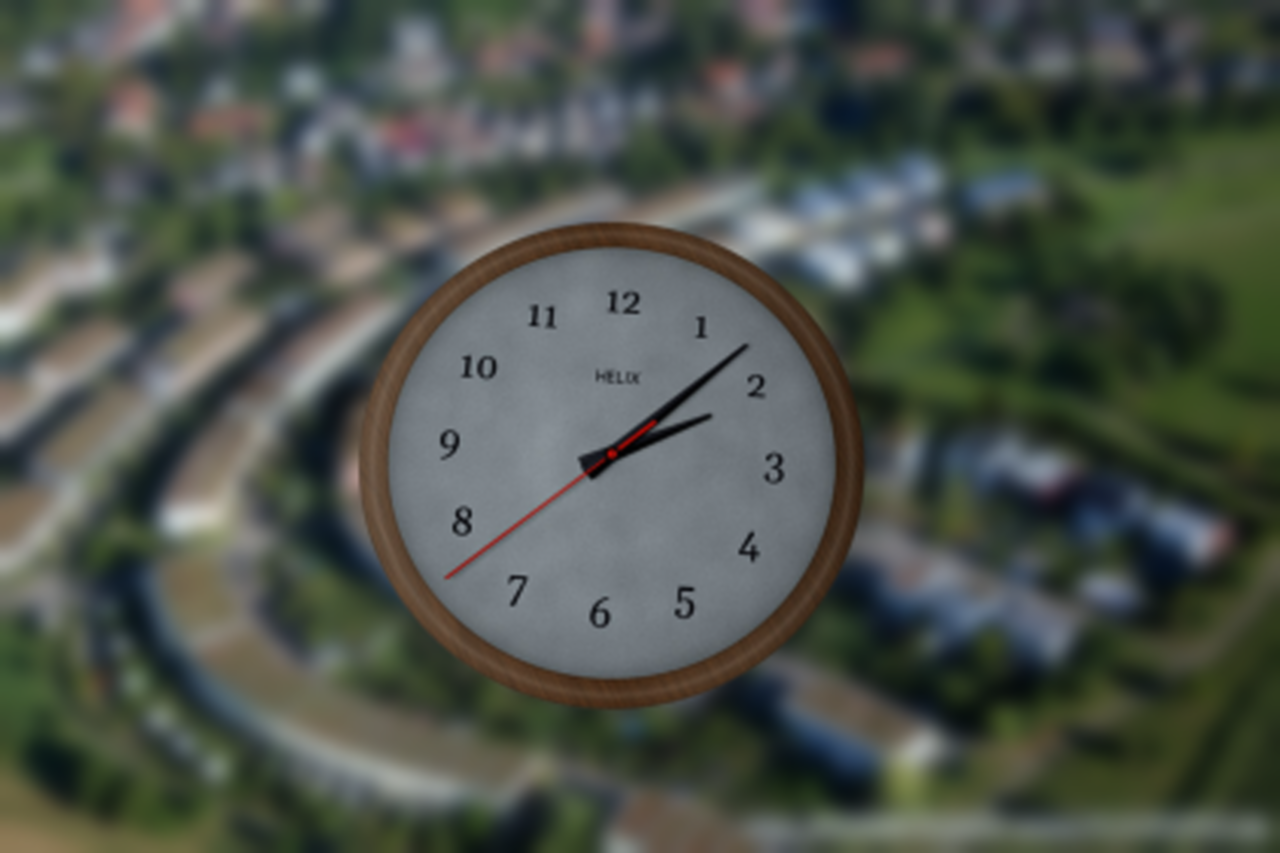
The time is {"hour": 2, "minute": 7, "second": 38}
